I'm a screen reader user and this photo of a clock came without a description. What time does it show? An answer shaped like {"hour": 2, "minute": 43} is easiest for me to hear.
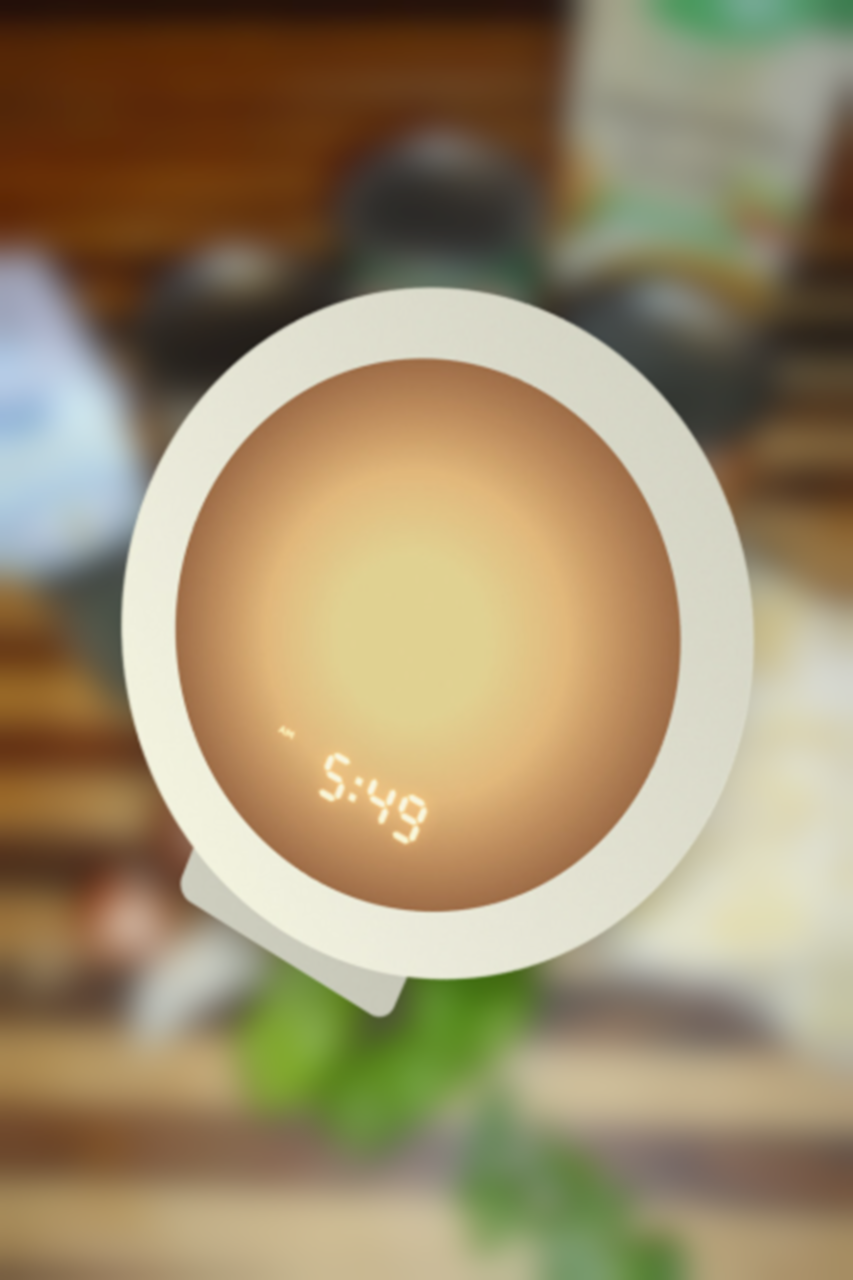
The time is {"hour": 5, "minute": 49}
